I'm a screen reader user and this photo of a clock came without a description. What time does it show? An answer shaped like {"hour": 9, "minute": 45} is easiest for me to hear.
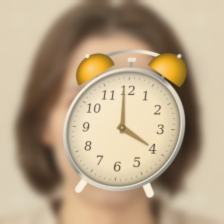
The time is {"hour": 3, "minute": 59}
